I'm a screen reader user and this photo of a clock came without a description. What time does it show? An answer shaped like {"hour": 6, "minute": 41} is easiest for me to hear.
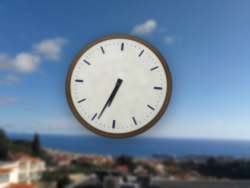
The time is {"hour": 6, "minute": 34}
